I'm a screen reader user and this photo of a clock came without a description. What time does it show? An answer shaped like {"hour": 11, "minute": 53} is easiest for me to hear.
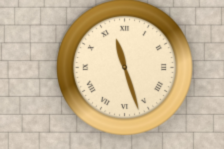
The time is {"hour": 11, "minute": 27}
